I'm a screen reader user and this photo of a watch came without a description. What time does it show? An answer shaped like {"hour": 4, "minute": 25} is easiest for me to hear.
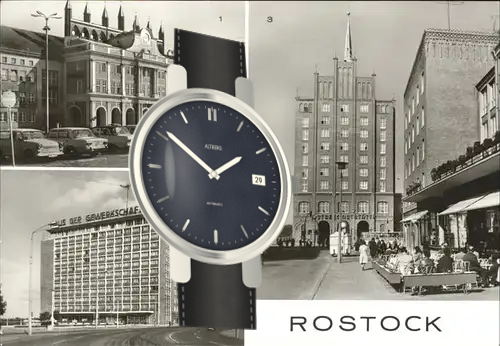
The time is {"hour": 1, "minute": 51}
